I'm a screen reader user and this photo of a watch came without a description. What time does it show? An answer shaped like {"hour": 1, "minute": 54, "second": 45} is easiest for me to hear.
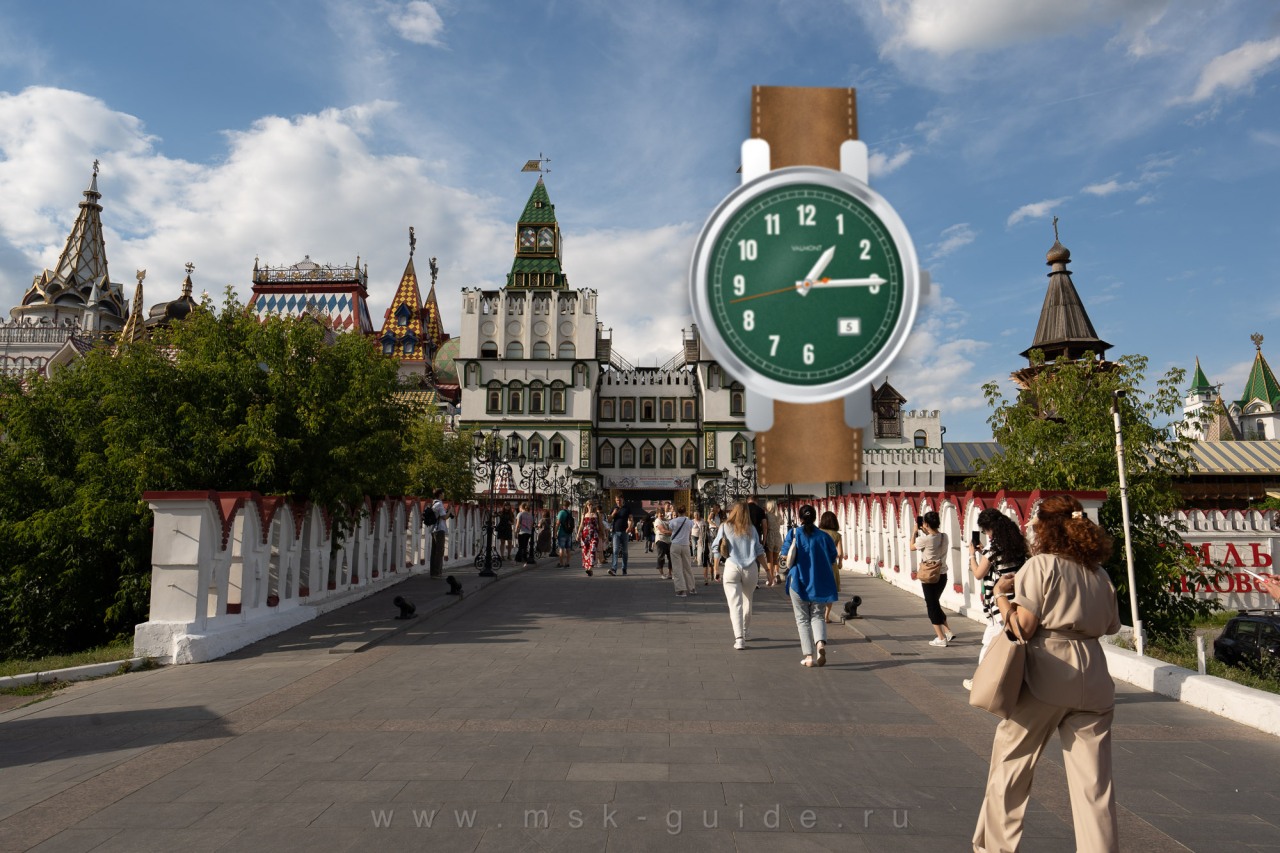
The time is {"hour": 1, "minute": 14, "second": 43}
